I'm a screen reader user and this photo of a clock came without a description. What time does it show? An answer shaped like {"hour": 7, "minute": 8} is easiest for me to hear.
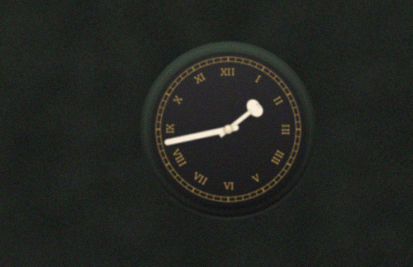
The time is {"hour": 1, "minute": 43}
